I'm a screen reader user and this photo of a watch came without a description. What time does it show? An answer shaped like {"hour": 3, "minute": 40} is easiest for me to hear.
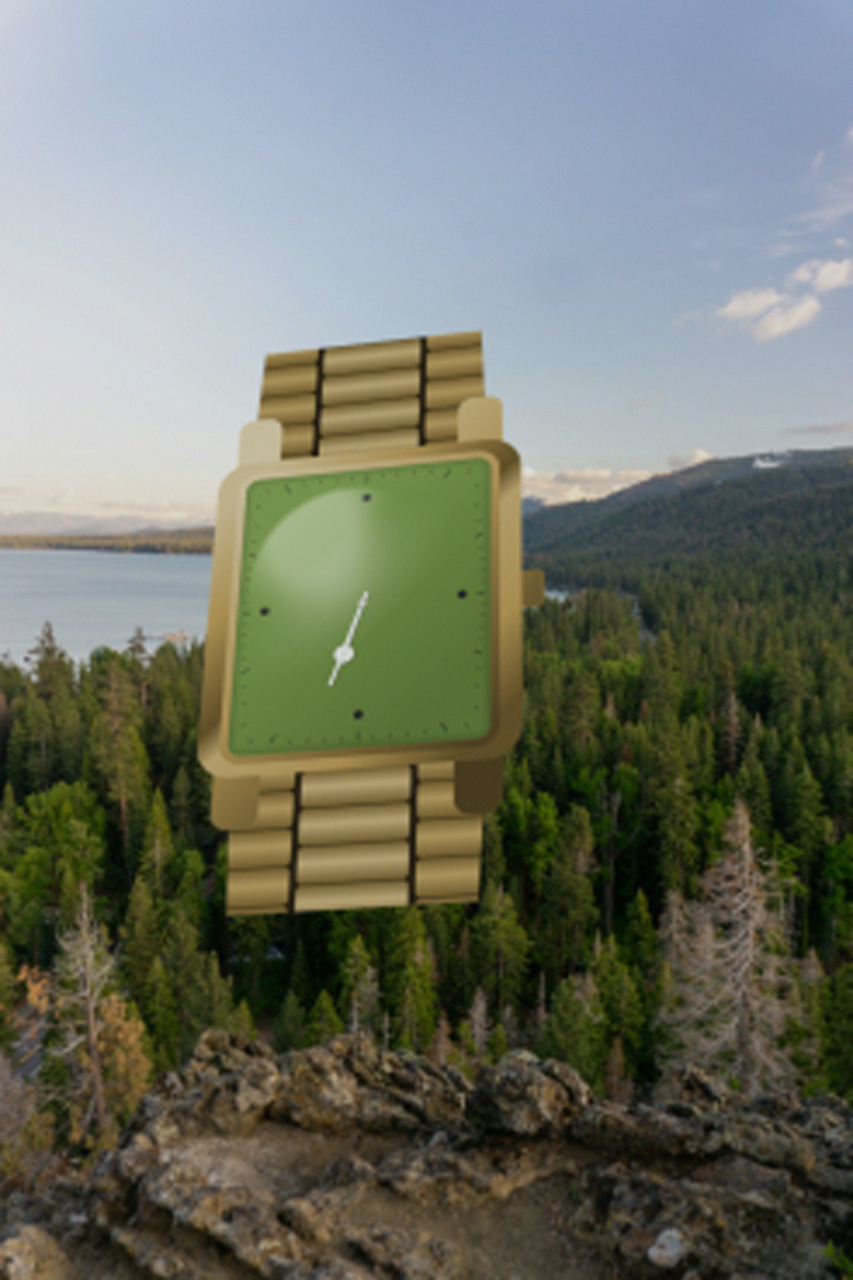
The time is {"hour": 6, "minute": 33}
